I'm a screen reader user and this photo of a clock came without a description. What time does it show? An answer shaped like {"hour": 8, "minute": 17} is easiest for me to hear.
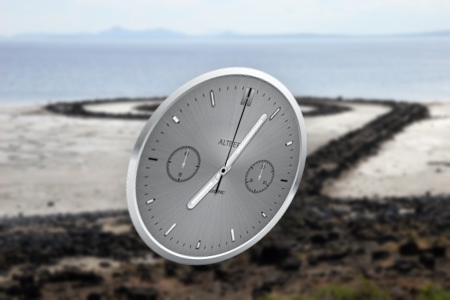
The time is {"hour": 7, "minute": 4}
